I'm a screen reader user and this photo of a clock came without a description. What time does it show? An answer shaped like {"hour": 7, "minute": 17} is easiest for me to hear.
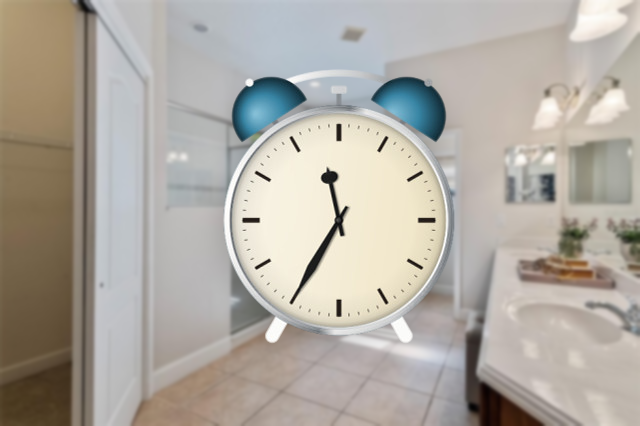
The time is {"hour": 11, "minute": 35}
